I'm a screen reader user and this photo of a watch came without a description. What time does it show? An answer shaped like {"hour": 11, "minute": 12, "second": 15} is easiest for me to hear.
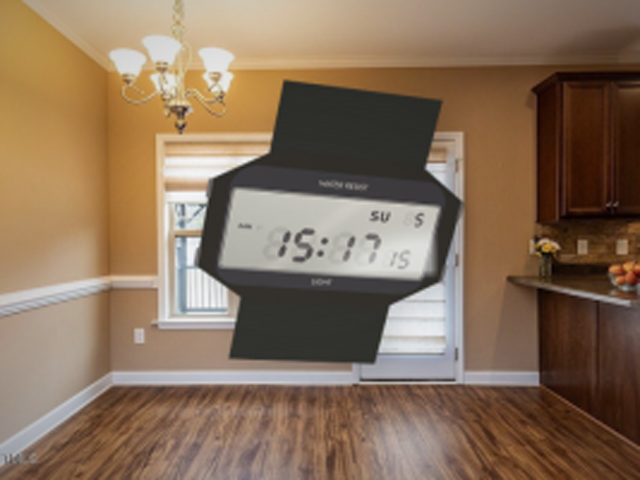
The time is {"hour": 15, "minute": 17, "second": 15}
